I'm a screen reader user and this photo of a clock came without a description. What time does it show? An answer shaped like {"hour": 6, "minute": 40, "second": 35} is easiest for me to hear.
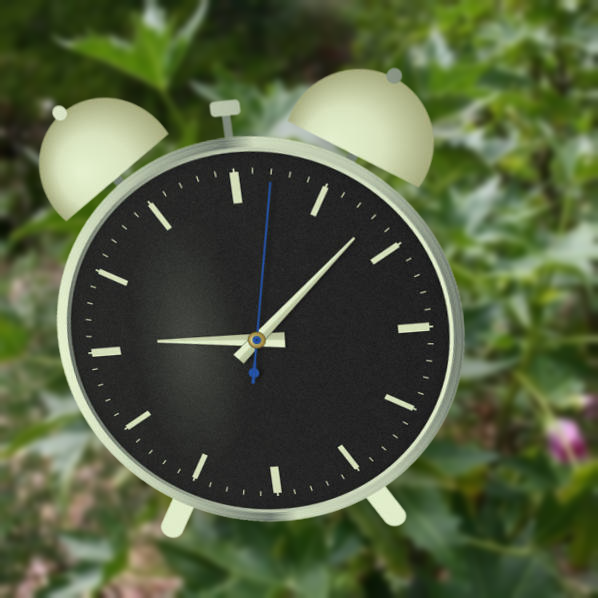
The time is {"hour": 9, "minute": 8, "second": 2}
